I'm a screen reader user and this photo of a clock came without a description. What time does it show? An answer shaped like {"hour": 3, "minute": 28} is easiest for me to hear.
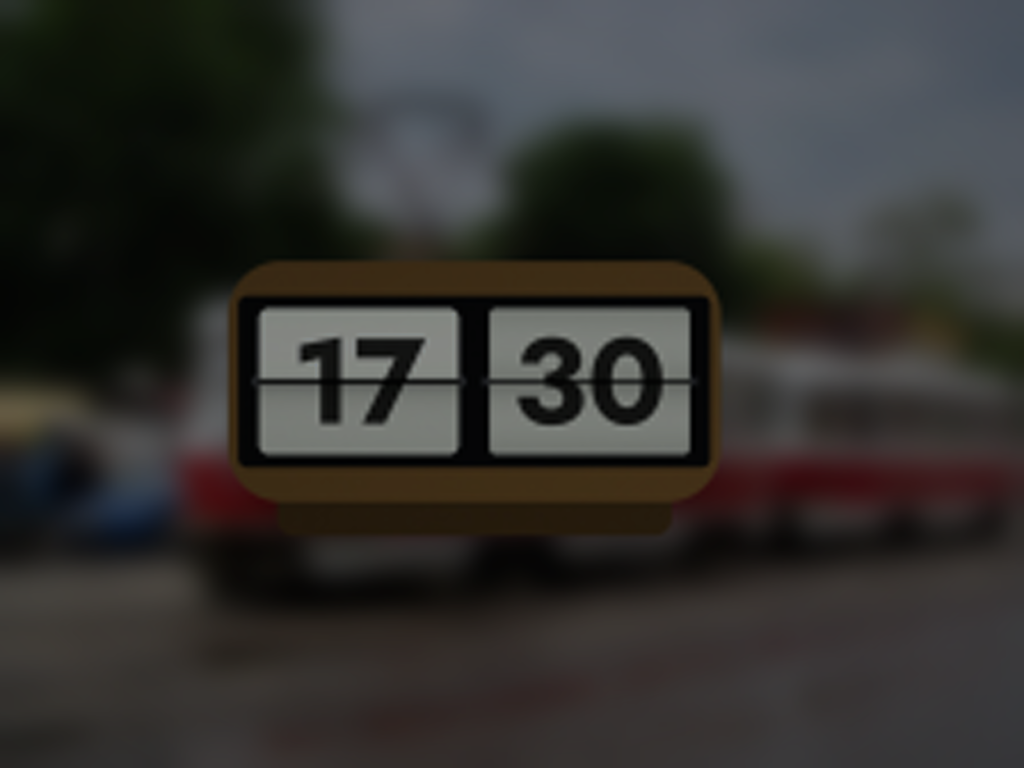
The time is {"hour": 17, "minute": 30}
